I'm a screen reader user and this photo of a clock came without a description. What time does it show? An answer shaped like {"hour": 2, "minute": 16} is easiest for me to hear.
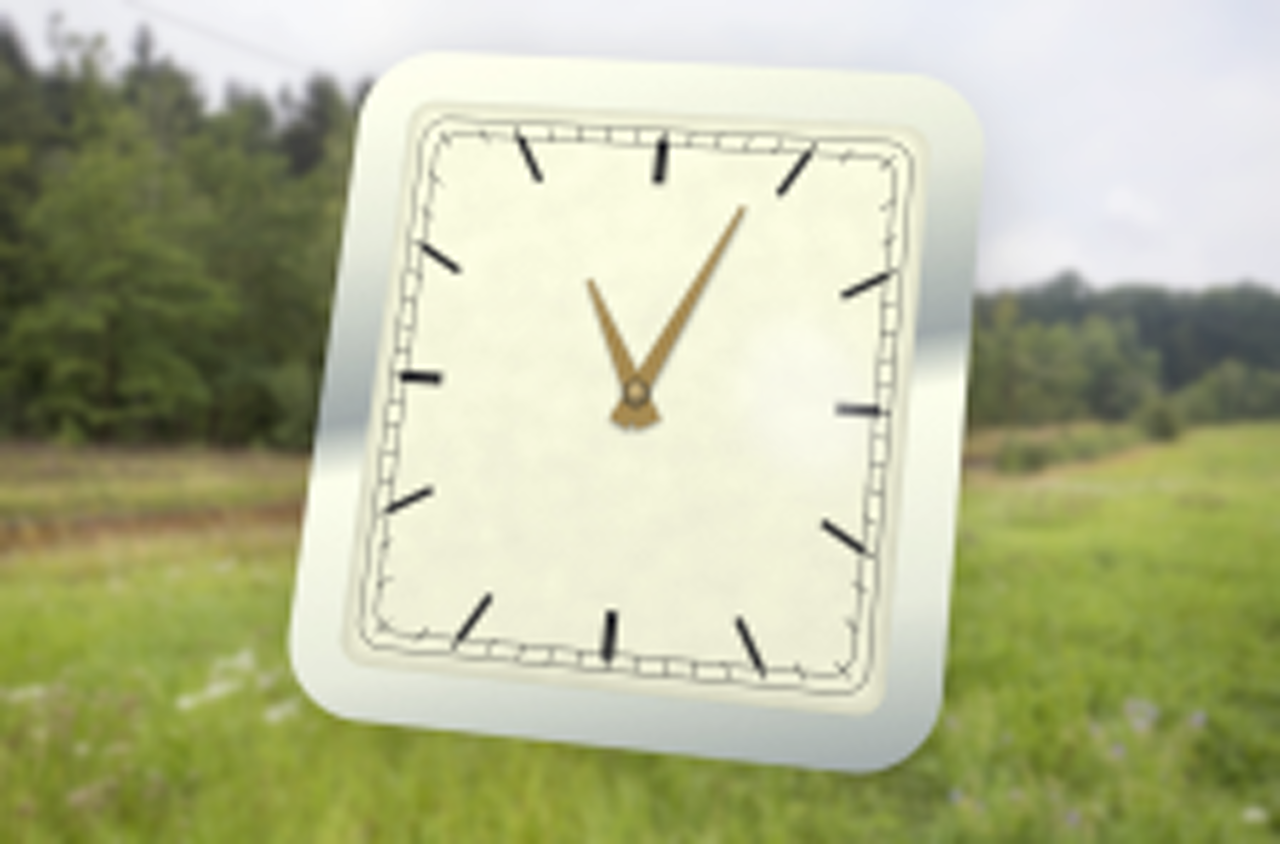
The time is {"hour": 11, "minute": 4}
